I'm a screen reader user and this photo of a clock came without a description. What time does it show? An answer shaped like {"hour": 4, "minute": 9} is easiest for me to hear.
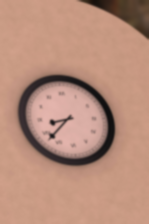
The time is {"hour": 8, "minute": 38}
